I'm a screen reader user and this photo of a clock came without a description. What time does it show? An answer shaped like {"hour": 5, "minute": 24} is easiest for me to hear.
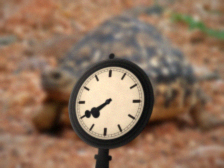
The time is {"hour": 7, "minute": 40}
